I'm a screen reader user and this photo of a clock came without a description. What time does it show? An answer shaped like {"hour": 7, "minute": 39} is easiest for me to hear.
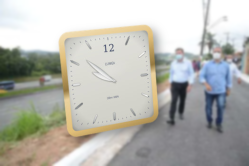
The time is {"hour": 9, "minute": 52}
